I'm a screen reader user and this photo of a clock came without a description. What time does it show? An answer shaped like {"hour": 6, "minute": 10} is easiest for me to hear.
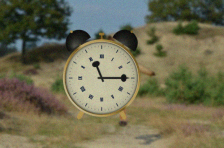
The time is {"hour": 11, "minute": 15}
